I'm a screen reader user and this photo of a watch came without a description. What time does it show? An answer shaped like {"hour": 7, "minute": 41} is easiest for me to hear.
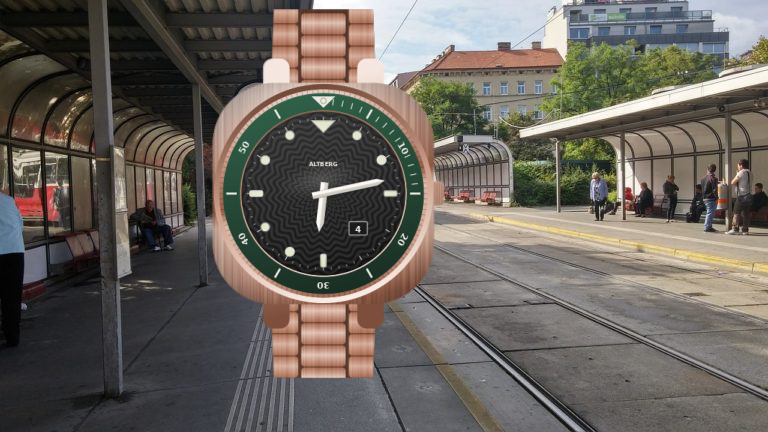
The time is {"hour": 6, "minute": 13}
